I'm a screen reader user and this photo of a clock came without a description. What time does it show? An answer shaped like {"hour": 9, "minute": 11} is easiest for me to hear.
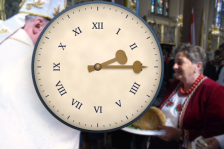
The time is {"hour": 2, "minute": 15}
